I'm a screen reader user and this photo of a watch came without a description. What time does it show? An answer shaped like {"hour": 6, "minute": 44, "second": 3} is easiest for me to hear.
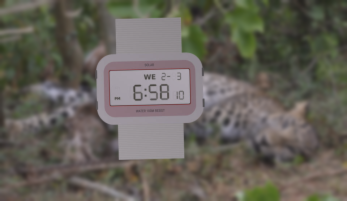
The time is {"hour": 6, "minute": 58, "second": 10}
